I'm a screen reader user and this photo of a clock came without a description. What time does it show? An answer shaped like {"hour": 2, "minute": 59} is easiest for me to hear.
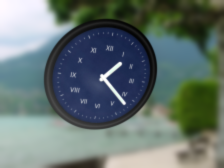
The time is {"hour": 1, "minute": 22}
